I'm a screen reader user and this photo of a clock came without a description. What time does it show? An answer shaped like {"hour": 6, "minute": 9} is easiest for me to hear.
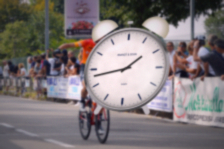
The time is {"hour": 1, "minute": 43}
